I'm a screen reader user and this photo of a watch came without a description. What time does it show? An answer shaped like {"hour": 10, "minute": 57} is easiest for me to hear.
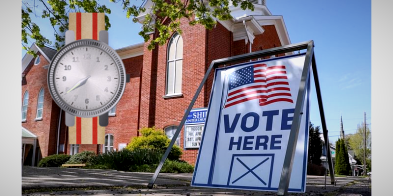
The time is {"hour": 7, "minute": 39}
